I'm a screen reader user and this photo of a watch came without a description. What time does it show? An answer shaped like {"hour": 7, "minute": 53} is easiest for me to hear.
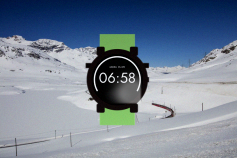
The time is {"hour": 6, "minute": 58}
